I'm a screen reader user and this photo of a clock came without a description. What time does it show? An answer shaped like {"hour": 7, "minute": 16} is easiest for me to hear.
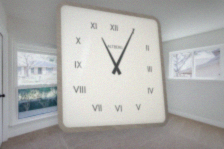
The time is {"hour": 11, "minute": 5}
